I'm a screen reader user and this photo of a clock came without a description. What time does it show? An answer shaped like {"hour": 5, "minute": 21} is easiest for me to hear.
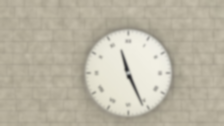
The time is {"hour": 11, "minute": 26}
